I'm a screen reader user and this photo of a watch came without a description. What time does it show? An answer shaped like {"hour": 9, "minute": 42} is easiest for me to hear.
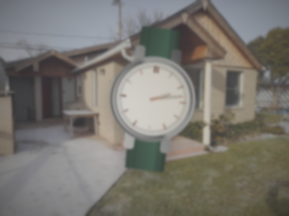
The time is {"hour": 2, "minute": 13}
